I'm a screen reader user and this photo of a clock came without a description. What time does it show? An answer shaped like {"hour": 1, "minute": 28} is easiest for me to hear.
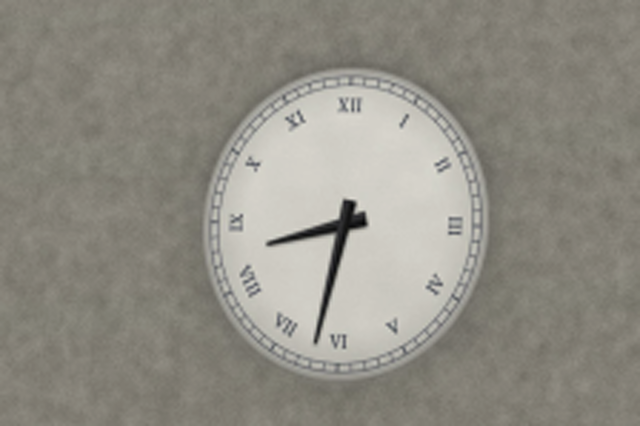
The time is {"hour": 8, "minute": 32}
